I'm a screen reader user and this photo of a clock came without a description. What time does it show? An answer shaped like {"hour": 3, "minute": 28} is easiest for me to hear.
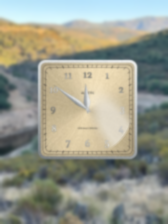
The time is {"hour": 11, "minute": 51}
